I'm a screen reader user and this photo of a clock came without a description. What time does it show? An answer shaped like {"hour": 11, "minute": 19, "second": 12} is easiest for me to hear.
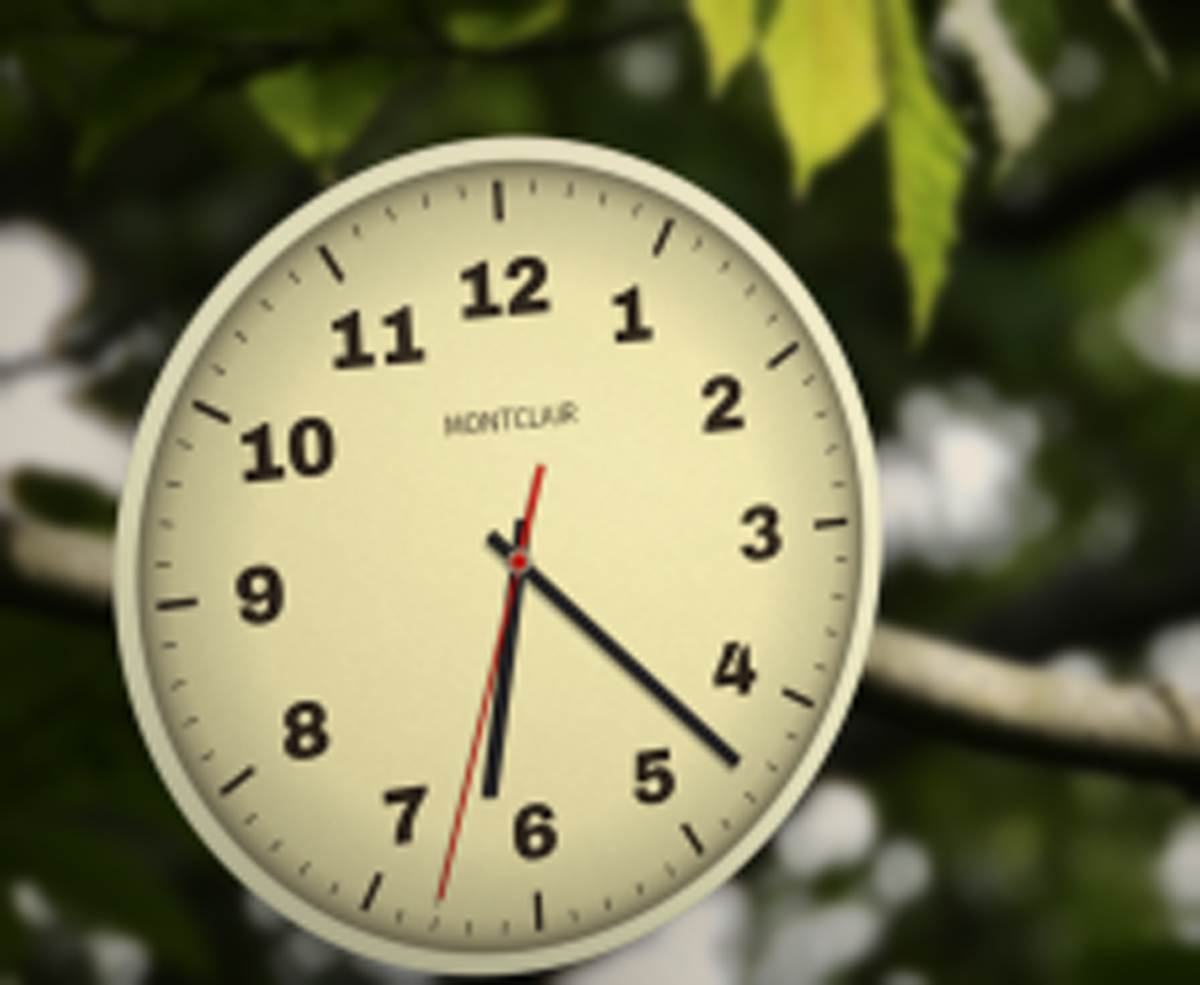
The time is {"hour": 6, "minute": 22, "second": 33}
